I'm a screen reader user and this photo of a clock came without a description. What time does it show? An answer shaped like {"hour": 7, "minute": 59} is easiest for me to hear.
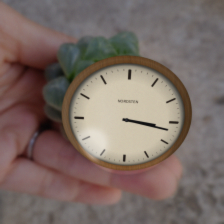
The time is {"hour": 3, "minute": 17}
